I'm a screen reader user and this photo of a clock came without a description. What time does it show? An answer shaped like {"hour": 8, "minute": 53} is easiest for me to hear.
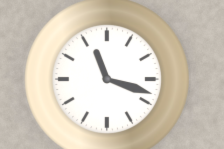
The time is {"hour": 11, "minute": 18}
